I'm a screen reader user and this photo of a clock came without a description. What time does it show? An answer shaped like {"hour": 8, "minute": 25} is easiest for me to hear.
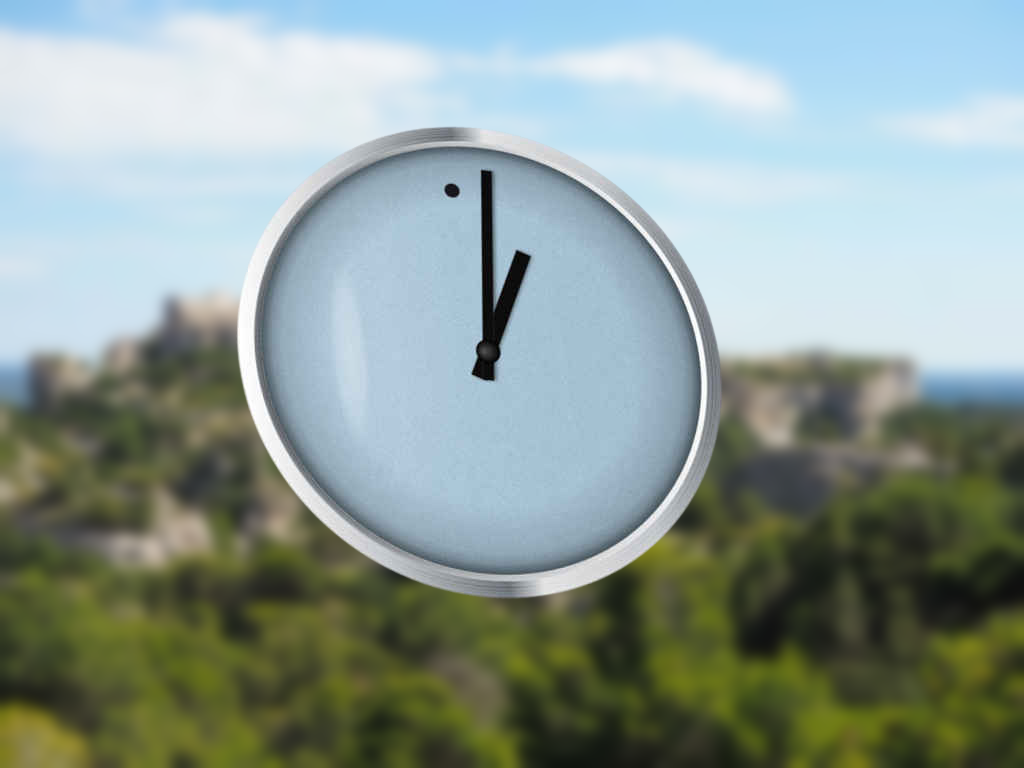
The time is {"hour": 1, "minute": 2}
